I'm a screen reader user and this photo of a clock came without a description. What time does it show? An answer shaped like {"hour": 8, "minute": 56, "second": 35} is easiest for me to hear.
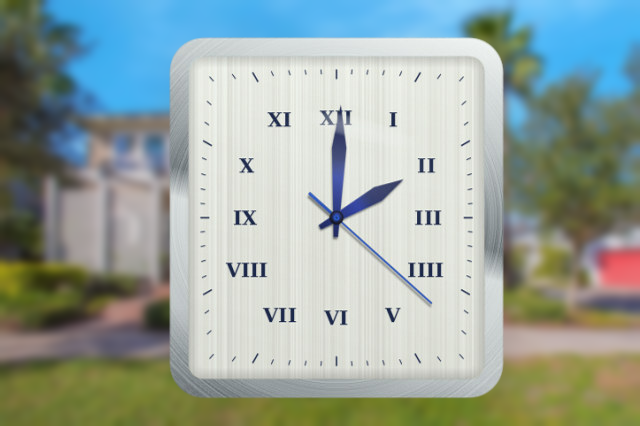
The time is {"hour": 2, "minute": 0, "second": 22}
